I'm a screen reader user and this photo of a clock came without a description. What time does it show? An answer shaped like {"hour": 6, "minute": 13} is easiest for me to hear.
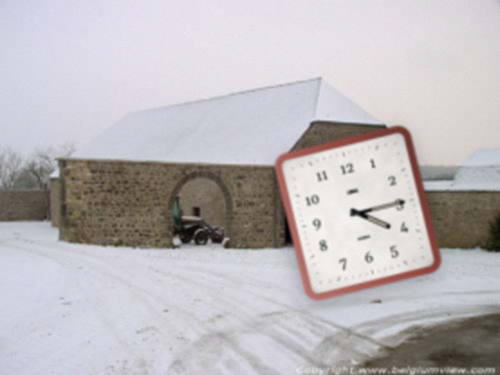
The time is {"hour": 4, "minute": 15}
